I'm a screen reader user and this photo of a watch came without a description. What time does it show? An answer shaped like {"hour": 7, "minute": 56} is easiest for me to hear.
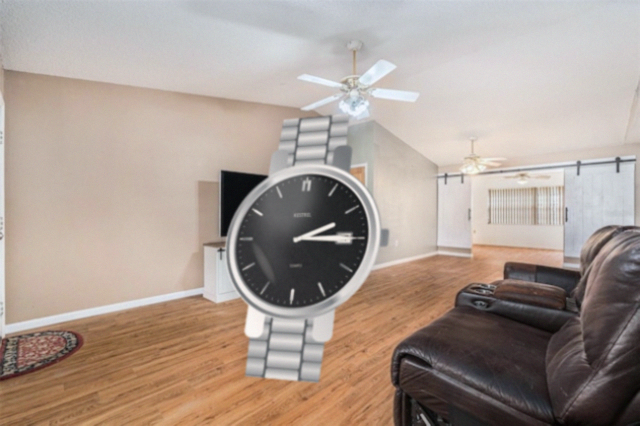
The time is {"hour": 2, "minute": 15}
